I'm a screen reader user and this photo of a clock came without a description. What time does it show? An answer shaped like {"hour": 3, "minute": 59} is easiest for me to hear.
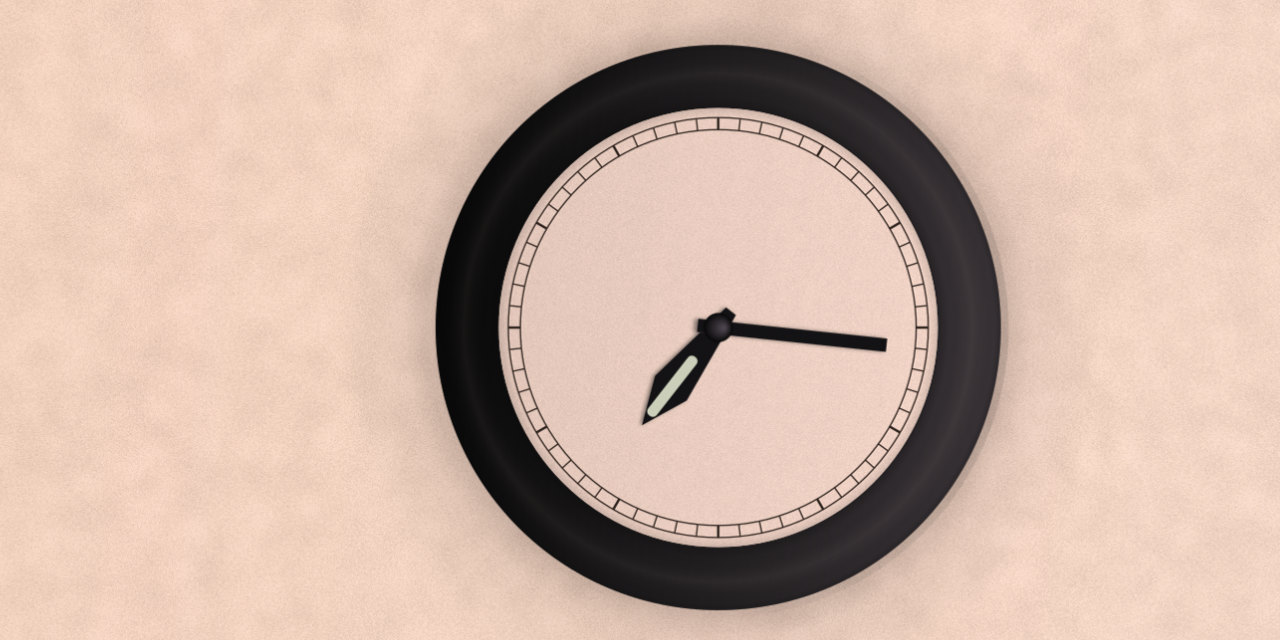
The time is {"hour": 7, "minute": 16}
